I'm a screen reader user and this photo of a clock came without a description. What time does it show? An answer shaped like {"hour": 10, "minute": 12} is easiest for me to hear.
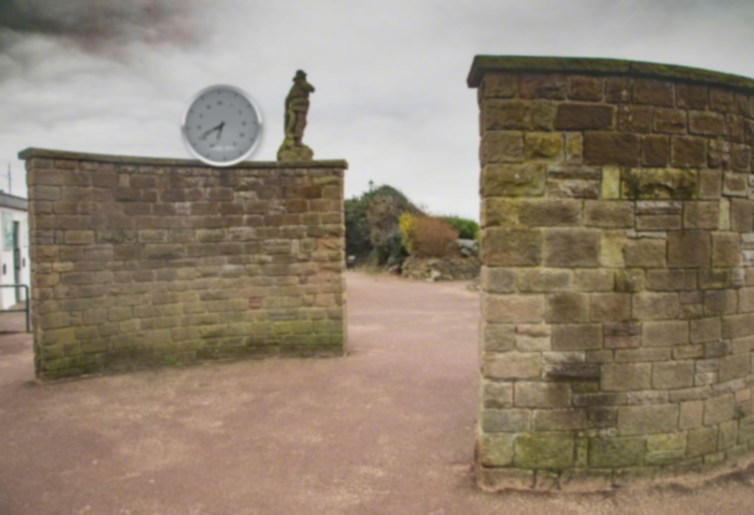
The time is {"hour": 6, "minute": 41}
